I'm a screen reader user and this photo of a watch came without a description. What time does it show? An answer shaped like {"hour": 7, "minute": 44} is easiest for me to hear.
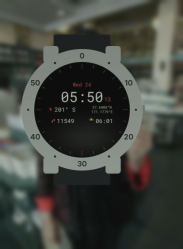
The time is {"hour": 5, "minute": 50}
